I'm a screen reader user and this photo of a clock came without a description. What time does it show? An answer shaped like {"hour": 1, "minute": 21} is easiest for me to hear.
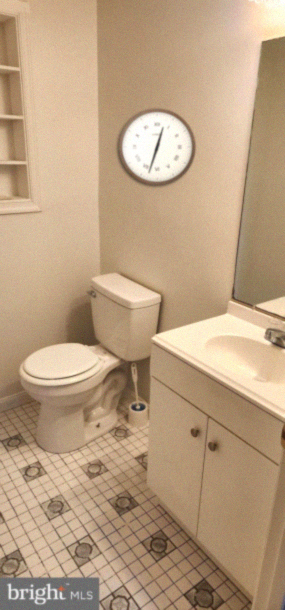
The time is {"hour": 12, "minute": 33}
